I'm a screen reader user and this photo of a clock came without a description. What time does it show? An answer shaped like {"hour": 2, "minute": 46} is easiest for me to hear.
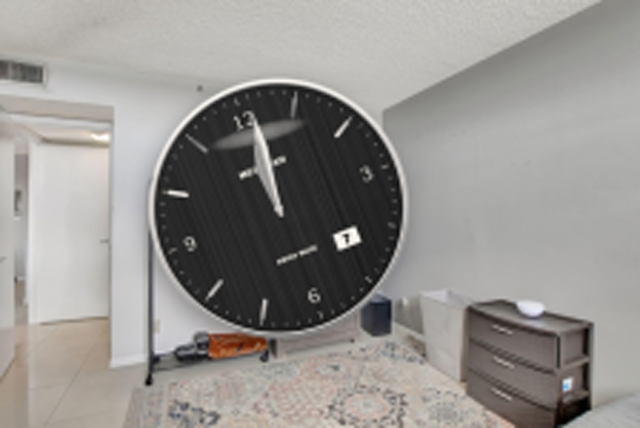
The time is {"hour": 12, "minute": 1}
